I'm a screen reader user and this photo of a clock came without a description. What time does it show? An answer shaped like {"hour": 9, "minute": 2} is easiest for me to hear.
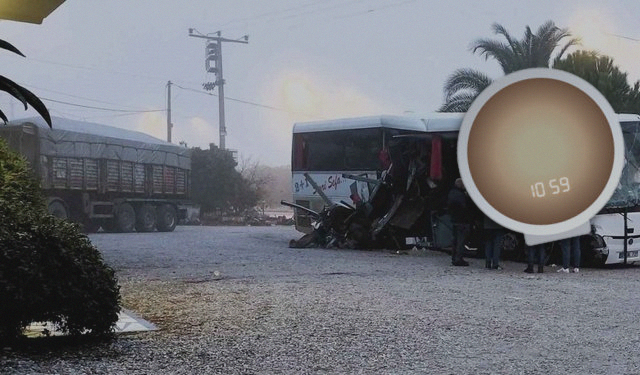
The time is {"hour": 10, "minute": 59}
